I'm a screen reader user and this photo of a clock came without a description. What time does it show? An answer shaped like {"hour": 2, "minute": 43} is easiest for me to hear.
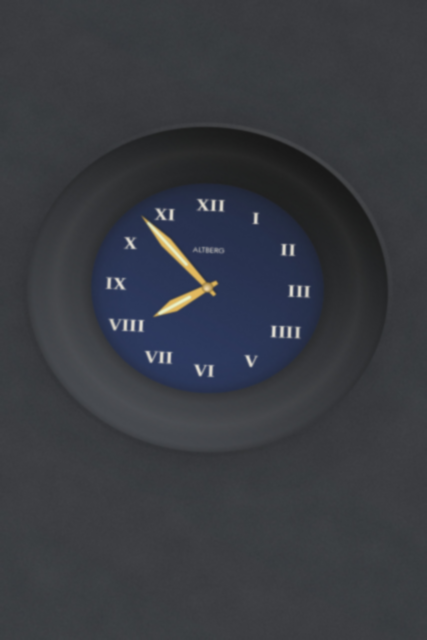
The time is {"hour": 7, "minute": 53}
